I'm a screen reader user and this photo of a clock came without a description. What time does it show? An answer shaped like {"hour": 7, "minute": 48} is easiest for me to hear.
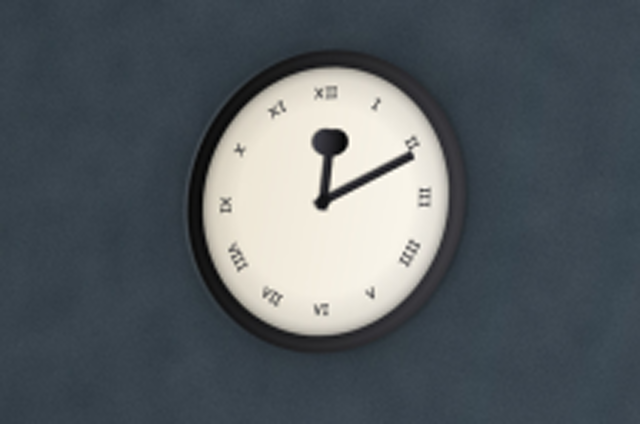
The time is {"hour": 12, "minute": 11}
